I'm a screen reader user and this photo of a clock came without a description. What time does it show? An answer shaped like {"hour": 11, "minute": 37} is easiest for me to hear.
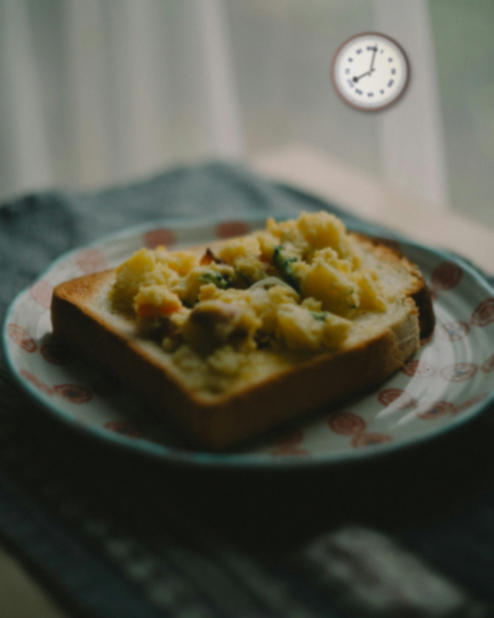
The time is {"hour": 8, "minute": 2}
